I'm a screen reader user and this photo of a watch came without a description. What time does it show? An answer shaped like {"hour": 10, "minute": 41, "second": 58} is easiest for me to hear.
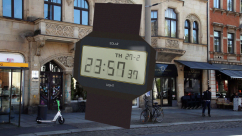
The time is {"hour": 23, "minute": 57, "second": 37}
